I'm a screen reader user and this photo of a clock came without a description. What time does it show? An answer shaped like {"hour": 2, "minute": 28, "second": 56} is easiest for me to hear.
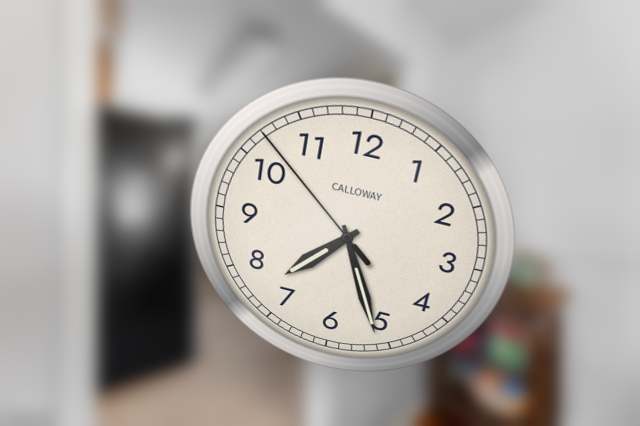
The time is {"hour": 7, "minute": 25, "second": 52}
